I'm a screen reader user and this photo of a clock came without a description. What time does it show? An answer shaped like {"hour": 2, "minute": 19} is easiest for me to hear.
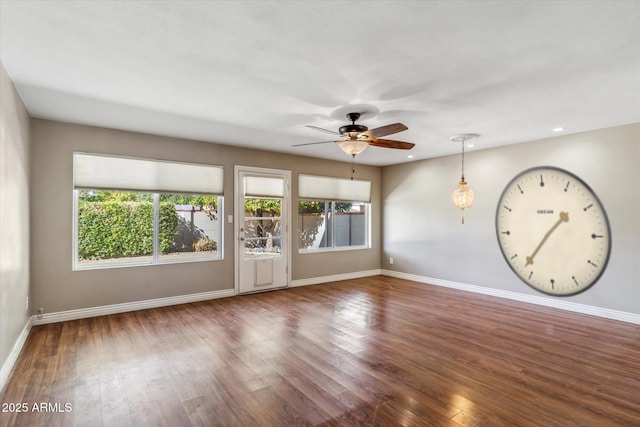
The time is {"hour": 1, "minute": 37}
